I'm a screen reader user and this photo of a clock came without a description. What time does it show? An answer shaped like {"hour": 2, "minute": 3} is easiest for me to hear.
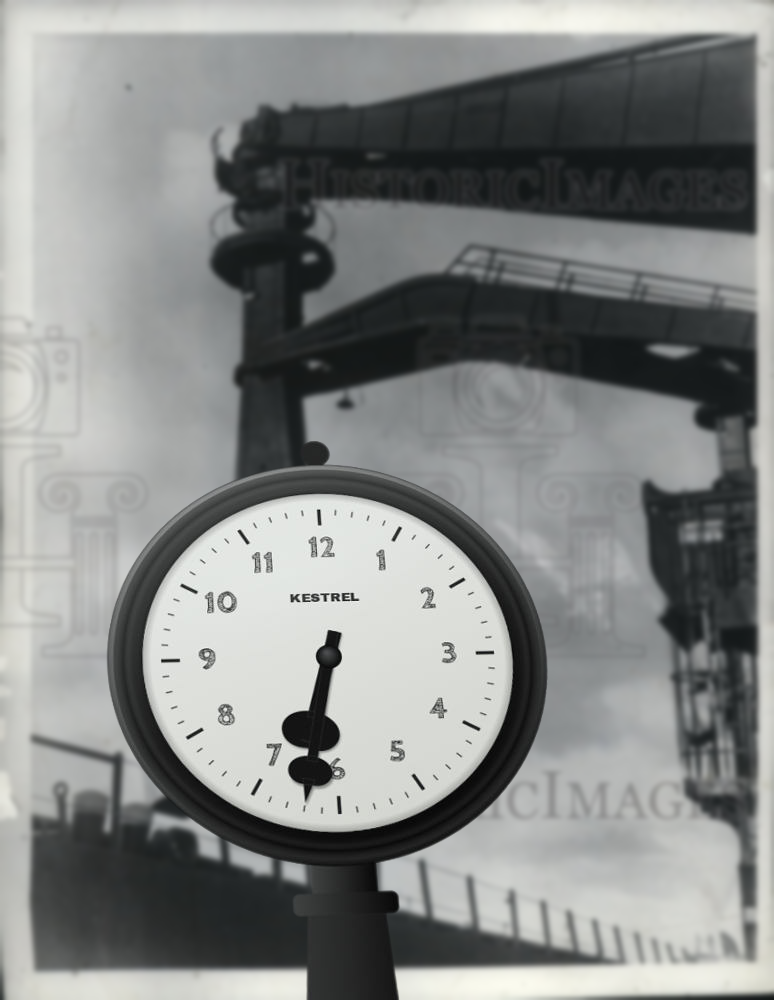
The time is {"hour": 6, "minute": 32}
